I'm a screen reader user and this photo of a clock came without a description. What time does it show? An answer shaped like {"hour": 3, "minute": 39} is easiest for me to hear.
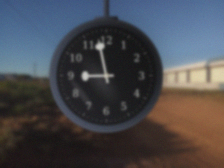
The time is {"hour": 8, "minute": 58}
